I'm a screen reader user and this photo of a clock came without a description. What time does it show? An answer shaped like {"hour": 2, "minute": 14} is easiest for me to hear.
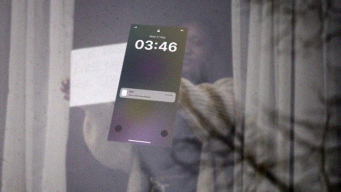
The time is {"hour": 3, "minute": 46}
